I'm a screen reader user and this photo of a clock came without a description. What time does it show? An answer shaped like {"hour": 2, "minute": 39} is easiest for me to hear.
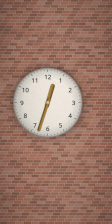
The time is {"hour": 12, "minute": 33}
